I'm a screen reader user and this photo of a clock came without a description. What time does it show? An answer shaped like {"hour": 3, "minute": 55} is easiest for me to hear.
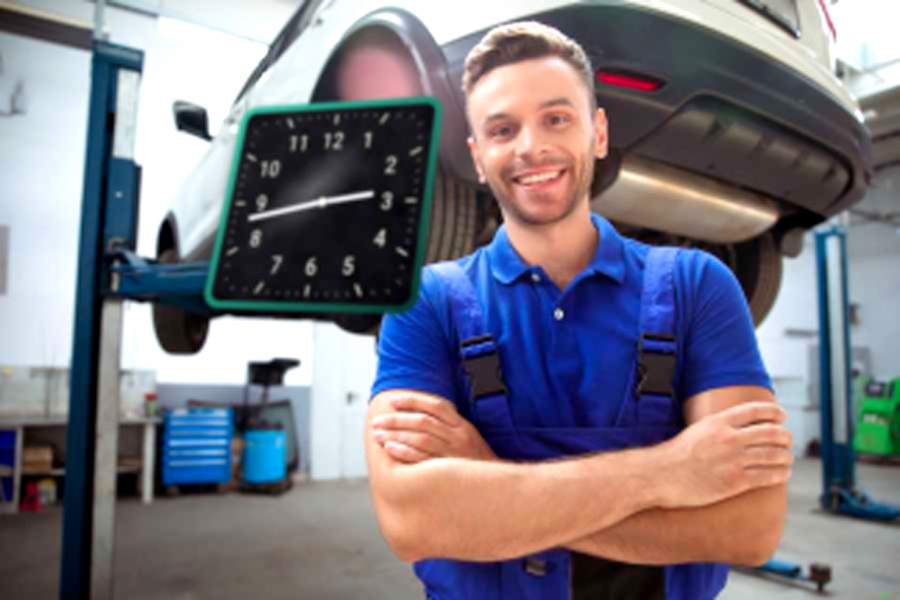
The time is {"hour": 2, "minute": 43}
